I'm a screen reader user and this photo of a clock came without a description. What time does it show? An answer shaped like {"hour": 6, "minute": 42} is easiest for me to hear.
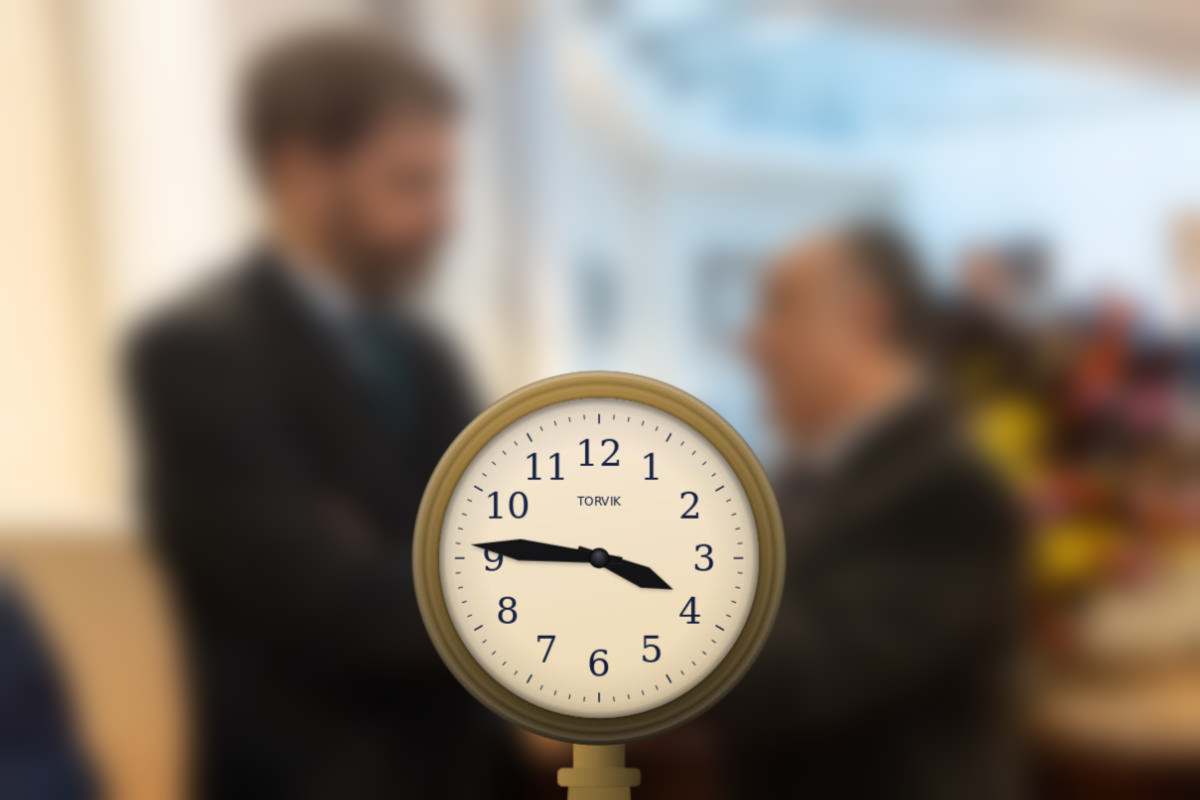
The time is {"hour": 3, "minute": 46}
